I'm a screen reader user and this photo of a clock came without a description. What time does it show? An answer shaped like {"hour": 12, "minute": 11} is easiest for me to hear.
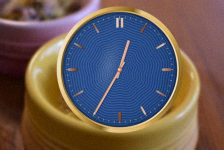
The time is {"hour": 12, "minute": 35}
